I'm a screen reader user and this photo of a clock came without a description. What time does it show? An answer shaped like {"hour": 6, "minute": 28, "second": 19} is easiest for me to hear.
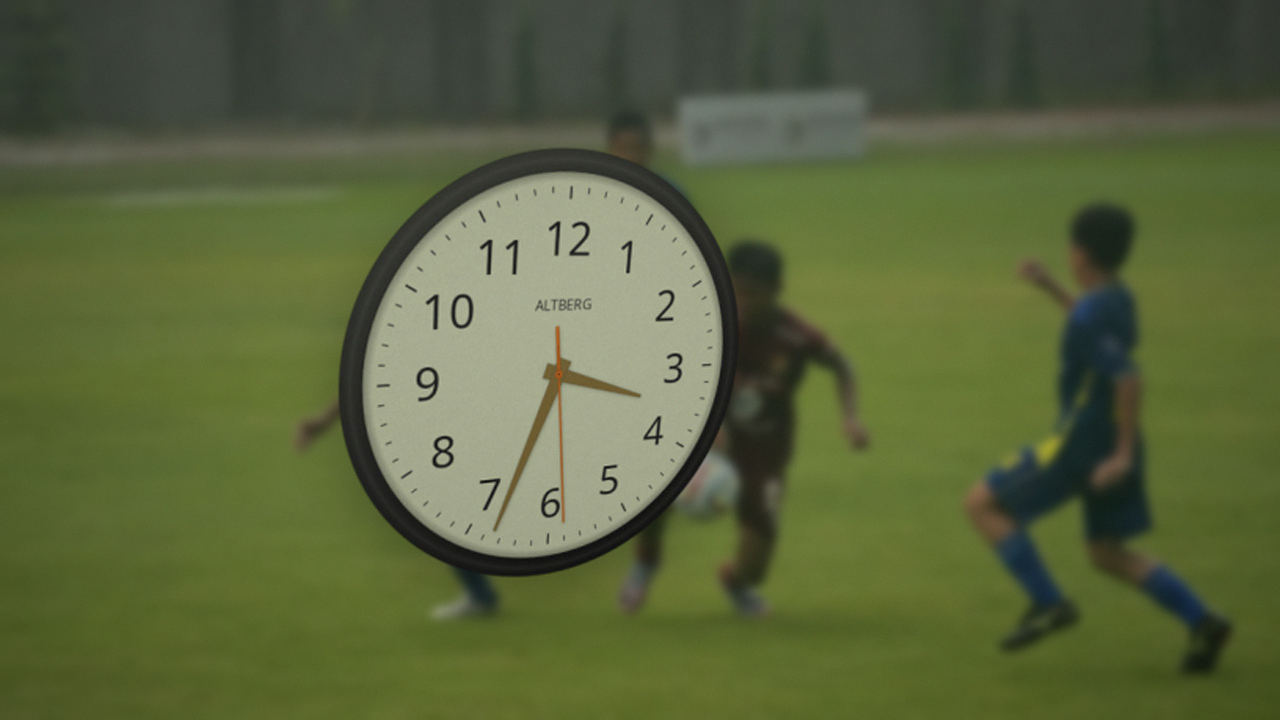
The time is {"hour": 3, "minute": 33, "second": 29}
